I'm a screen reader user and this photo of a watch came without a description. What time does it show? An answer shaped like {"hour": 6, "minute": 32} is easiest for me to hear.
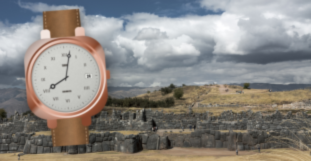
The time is {"hour": 8, "minute": 2}
